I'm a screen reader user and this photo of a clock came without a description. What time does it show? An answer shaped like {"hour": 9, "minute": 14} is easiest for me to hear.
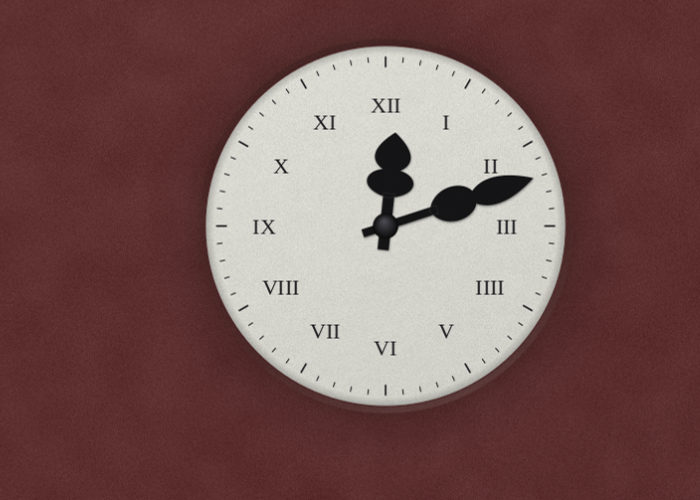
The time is {"hour": 12, "minute": 12}
